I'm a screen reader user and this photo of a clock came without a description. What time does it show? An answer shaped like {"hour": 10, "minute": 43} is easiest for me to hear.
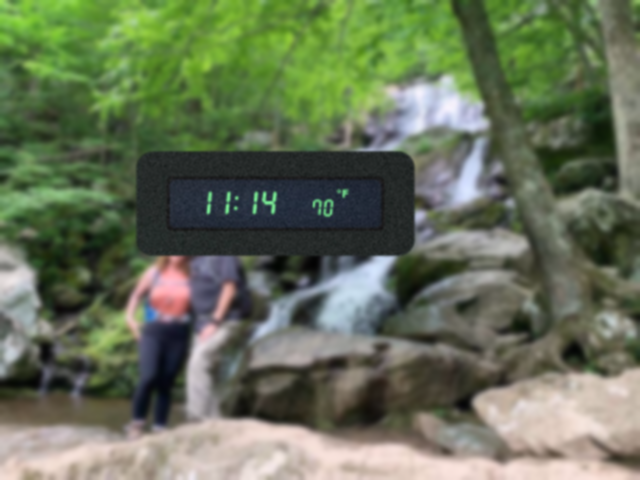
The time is {"hour": 11, "minute": 14}
